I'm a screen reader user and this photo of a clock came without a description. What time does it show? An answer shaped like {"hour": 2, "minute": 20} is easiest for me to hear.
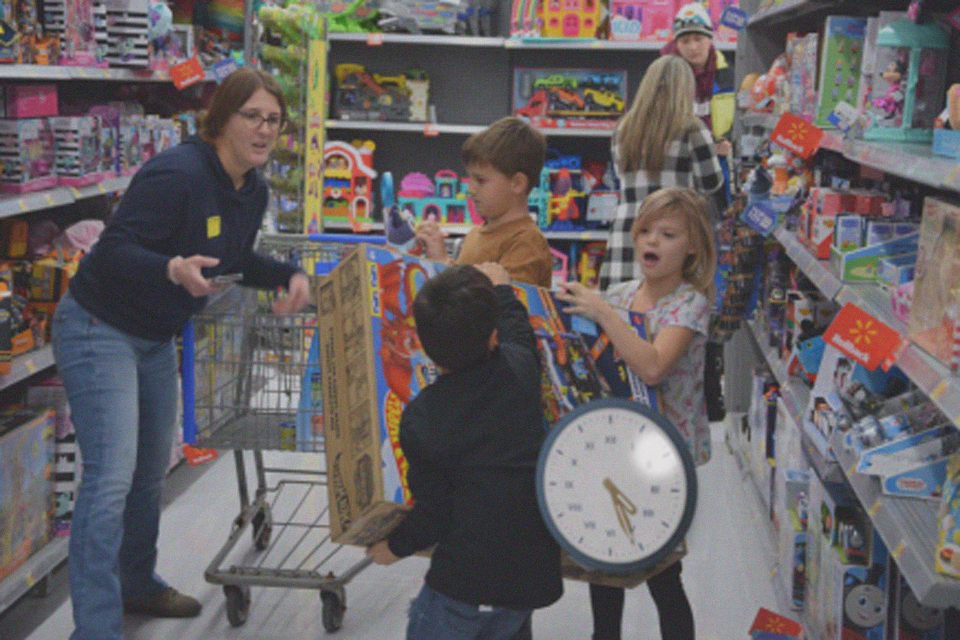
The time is {"hour": 4, "minute": 26}
